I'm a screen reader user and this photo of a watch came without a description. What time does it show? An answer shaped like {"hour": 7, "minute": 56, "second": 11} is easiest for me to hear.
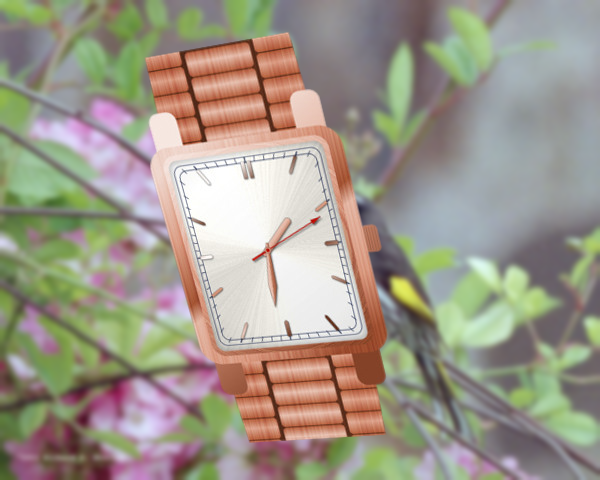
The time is {"hour": 1, "minute": 31, "second": 11}
